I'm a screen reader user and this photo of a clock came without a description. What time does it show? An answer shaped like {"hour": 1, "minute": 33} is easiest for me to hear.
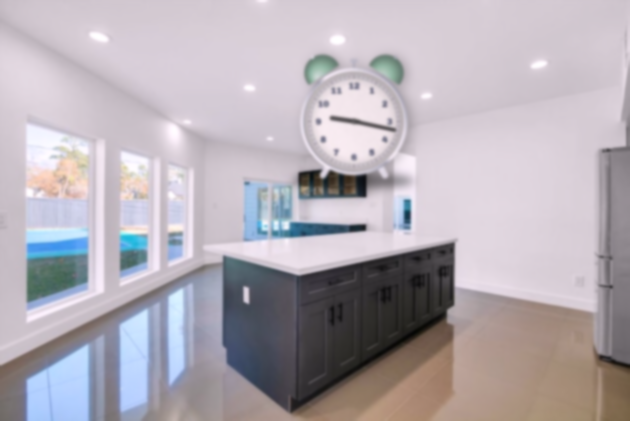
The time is {"hour": 9, "minute": 17}
